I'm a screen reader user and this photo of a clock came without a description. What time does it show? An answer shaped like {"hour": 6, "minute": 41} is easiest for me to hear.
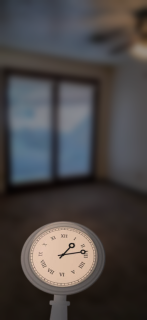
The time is {"hour": 1, "minute": 13}
